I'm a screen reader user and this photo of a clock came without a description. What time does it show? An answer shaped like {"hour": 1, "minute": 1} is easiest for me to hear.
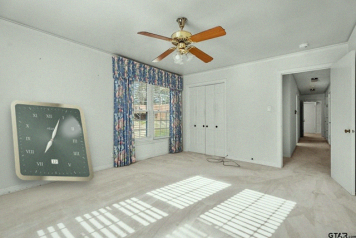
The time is {"hour": 7, "minute": 4}
